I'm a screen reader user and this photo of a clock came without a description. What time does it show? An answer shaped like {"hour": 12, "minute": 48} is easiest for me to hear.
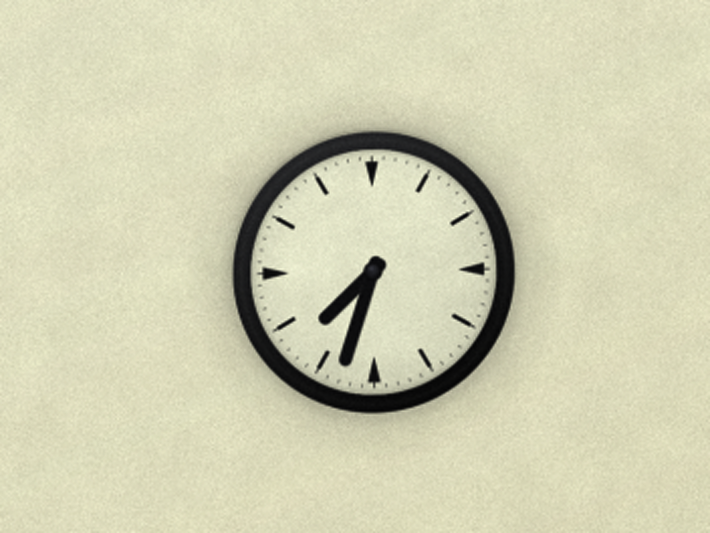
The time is {"hour": 7, "minute": 33}
